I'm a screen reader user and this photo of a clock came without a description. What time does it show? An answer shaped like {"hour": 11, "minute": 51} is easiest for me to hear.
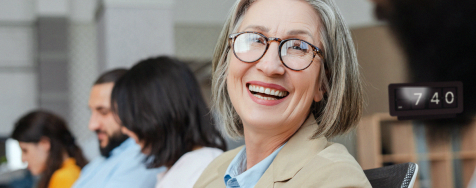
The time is {"hour": 7, "minute": 40}
